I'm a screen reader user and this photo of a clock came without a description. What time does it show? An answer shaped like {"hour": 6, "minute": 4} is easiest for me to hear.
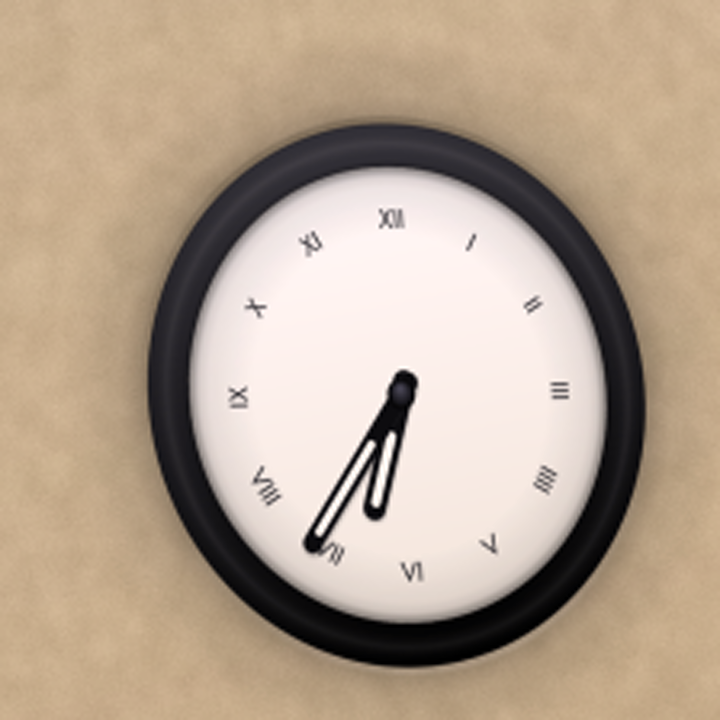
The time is {"hour": 6, "minute": 36}
